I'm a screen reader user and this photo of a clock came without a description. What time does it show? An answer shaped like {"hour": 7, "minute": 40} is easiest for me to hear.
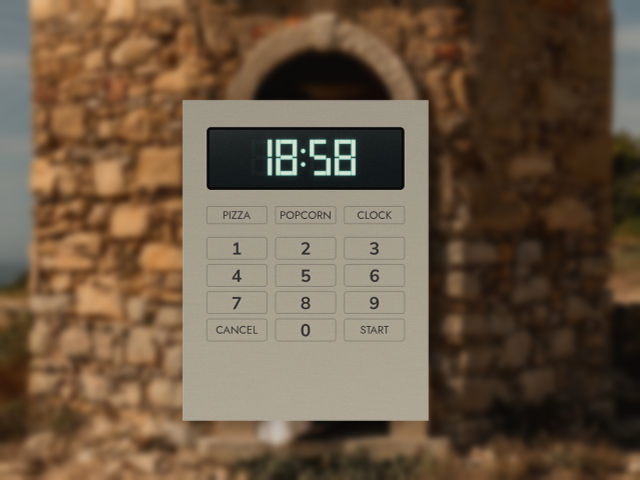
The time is {"hour": 18, "minute": 58}
